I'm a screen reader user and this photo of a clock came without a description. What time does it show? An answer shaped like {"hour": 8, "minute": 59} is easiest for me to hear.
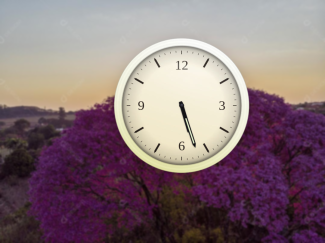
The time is {"hour": 5, "minute": 27}
